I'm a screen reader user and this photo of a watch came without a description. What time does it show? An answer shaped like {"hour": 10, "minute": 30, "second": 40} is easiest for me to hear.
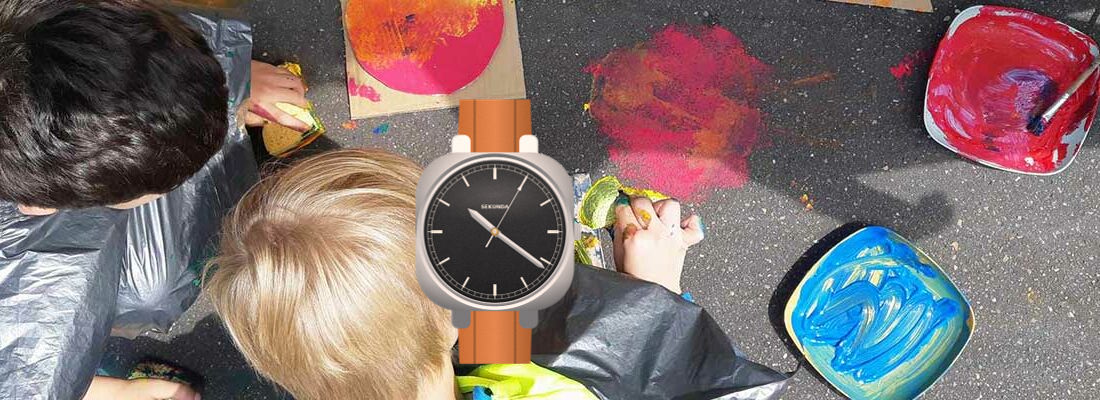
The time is {"hour": 10, "minute": 21, "second": 5}
